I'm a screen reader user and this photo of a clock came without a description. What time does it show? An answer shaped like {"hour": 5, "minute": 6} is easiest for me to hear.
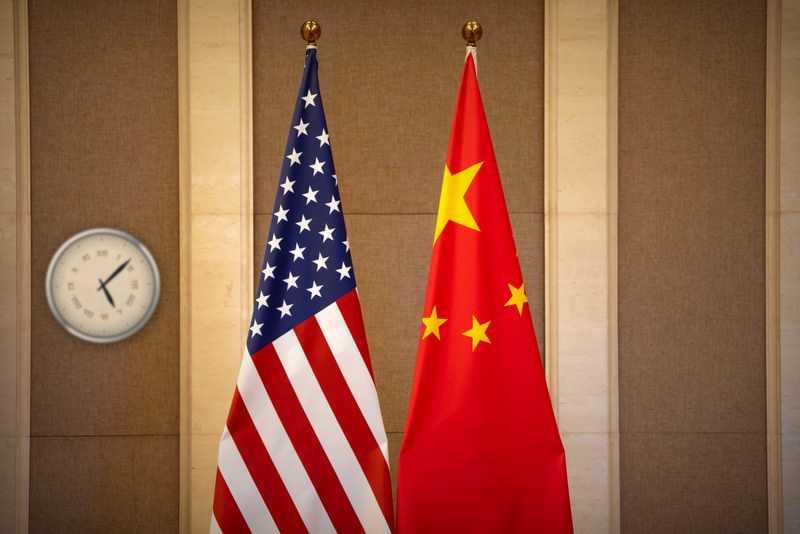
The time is {"hour": 5, "minute": 8}
